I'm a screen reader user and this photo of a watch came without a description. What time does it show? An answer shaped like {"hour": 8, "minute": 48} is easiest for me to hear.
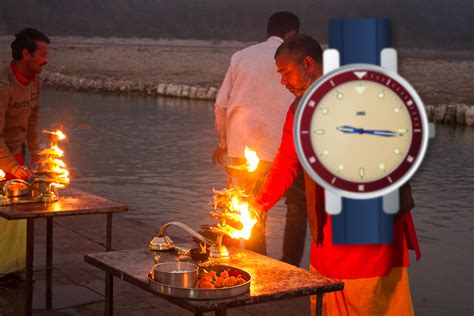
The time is {"hour": 9, "minute": 16}
